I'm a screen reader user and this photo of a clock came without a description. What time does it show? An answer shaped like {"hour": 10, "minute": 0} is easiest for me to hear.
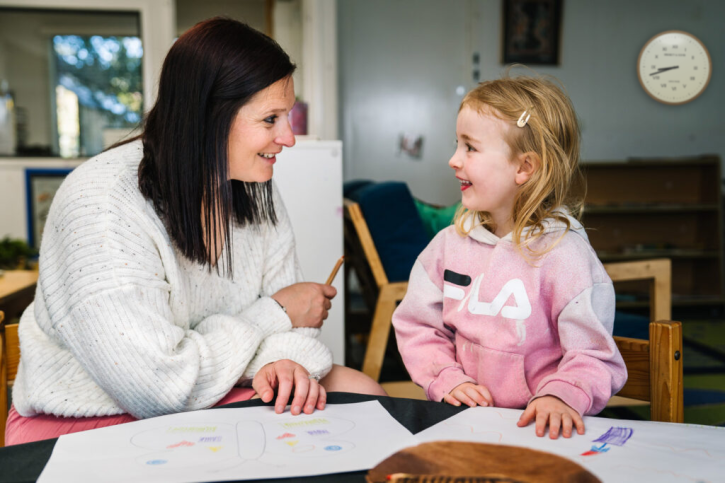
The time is {"hour": 8, "minute": 42}
